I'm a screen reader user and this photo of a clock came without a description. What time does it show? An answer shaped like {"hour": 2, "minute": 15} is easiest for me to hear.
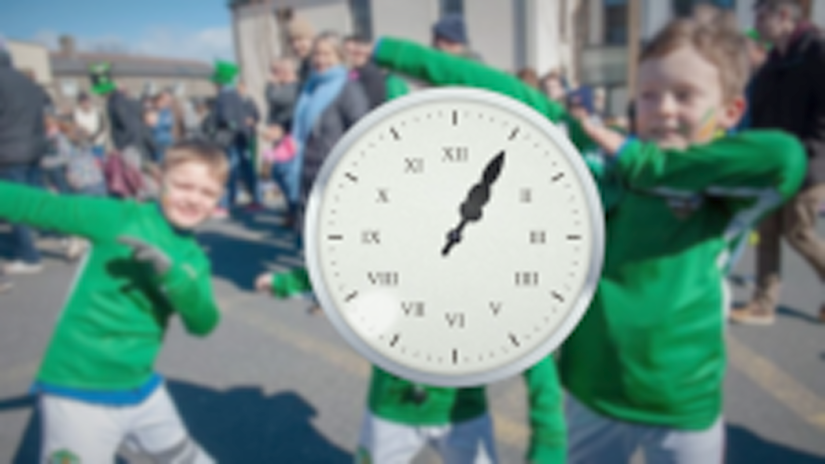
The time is {"hour": 1, "minute": 5}
